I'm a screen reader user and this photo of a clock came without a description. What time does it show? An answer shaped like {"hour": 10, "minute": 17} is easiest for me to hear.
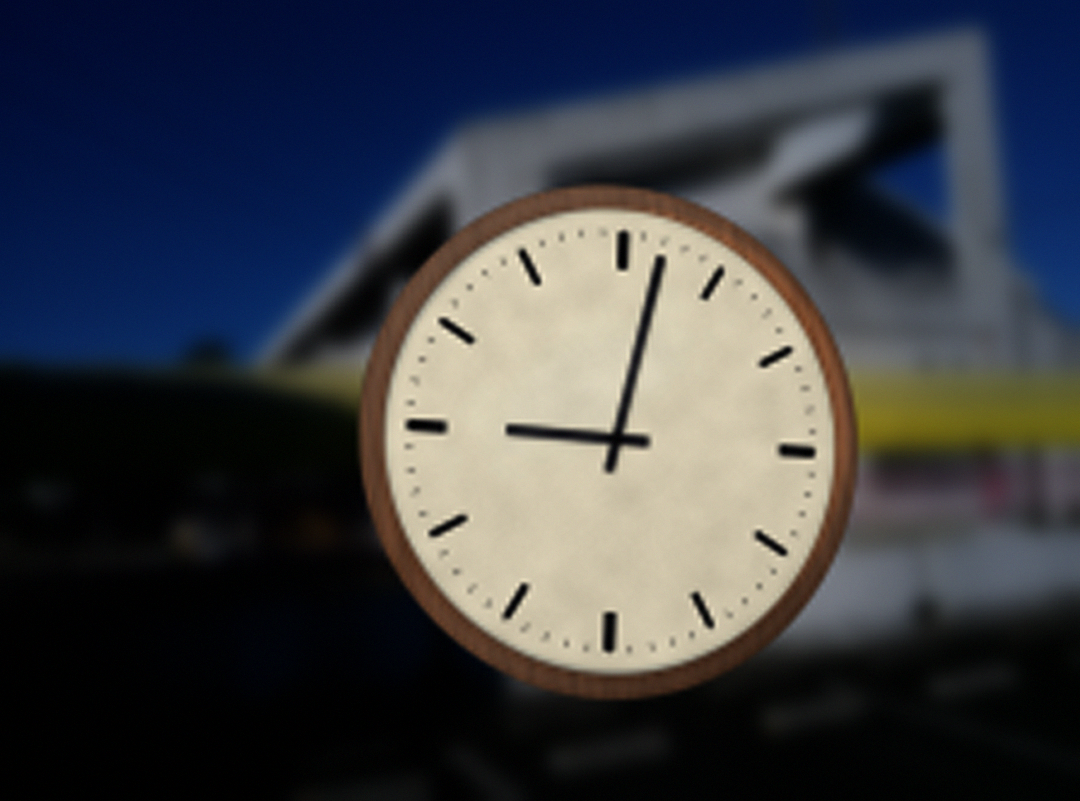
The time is {"hour": 9, "minute": 2}
